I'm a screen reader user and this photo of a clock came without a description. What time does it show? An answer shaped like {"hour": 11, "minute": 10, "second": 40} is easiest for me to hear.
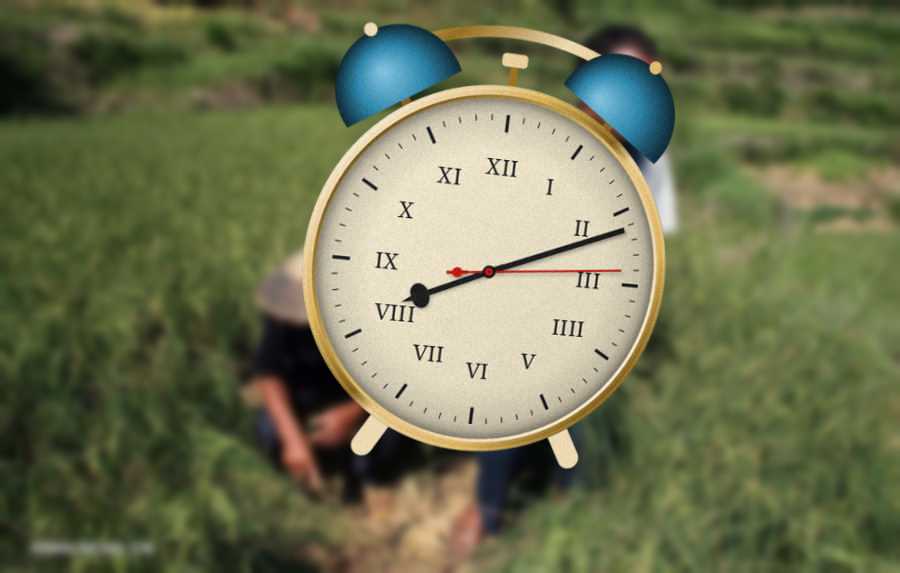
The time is {"hour": 8, "minute": 11, "second": 14}
